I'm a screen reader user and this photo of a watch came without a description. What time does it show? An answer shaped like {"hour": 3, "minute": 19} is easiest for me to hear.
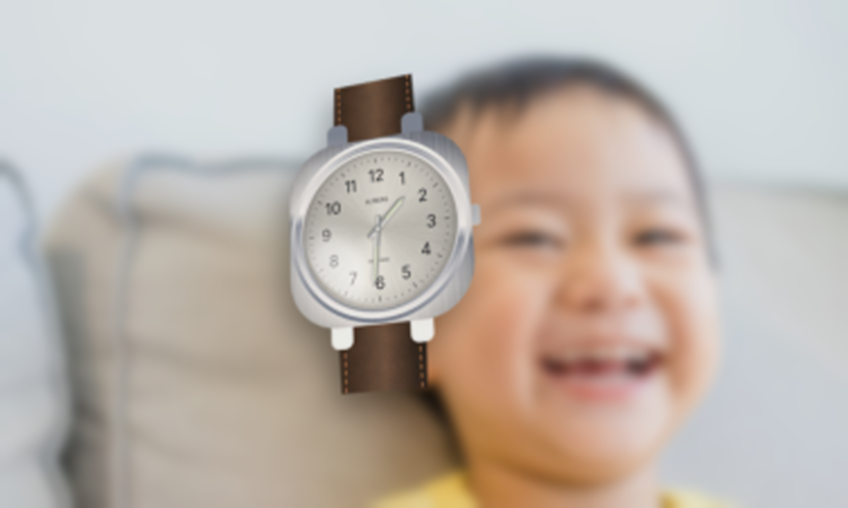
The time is {"hour": 1, "minute": 31}
